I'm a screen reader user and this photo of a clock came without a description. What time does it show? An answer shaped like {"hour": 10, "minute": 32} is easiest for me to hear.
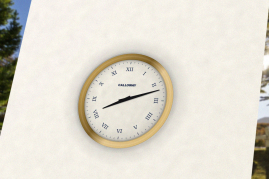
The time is {"hour": 8, "minute": 12}
